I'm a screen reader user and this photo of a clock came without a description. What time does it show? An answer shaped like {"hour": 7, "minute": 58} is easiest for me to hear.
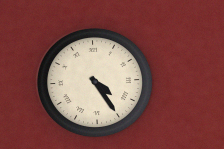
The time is {"hour": 4, "minute": 25}
